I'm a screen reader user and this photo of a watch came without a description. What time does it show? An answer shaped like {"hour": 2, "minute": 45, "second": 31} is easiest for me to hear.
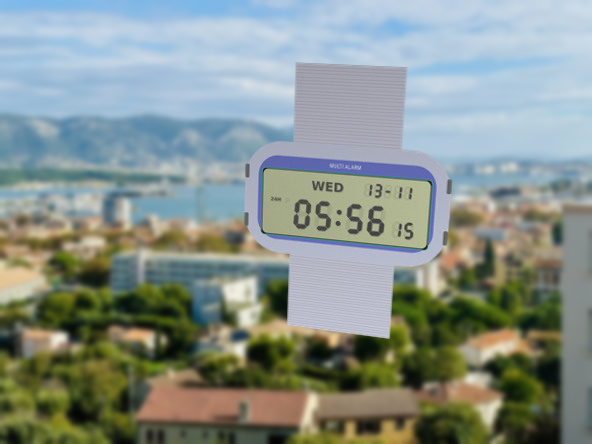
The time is {"hour": 5, "minute": 56, "second": 15}
